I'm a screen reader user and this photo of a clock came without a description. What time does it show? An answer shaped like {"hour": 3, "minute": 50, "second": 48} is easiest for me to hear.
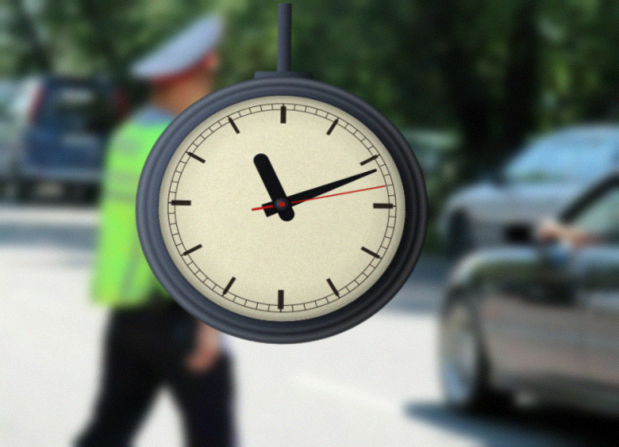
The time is {"hour": 11, "minute": 11, "second": 13}
